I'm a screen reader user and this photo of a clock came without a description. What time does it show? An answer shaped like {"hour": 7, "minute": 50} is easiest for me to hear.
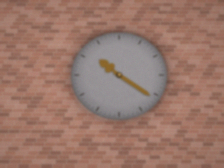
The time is {"hour": 10, "minute": 21}
